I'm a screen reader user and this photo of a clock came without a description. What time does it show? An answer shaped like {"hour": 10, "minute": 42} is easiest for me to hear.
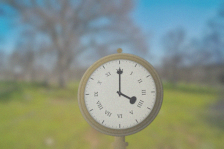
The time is {"hour": 4, "minute": 0}
